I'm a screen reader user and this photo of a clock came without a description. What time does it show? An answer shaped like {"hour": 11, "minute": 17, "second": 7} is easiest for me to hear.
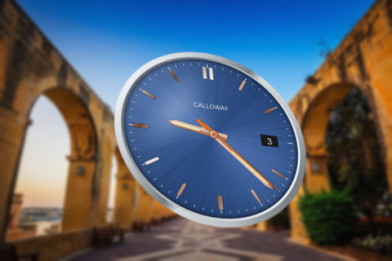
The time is {"hour": 9, "minute": 22, "second": 22}
